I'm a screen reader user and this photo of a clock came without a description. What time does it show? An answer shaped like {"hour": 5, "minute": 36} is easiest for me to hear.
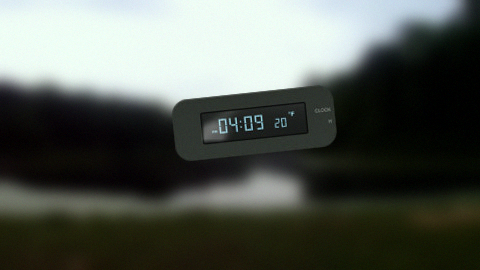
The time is {"hour": 4, "minute": 9}
